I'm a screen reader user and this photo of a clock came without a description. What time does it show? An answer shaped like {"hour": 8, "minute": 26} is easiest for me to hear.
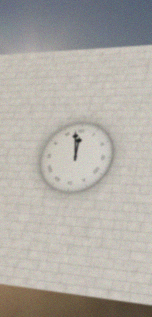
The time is {"hour": 11, "minute": 58}
